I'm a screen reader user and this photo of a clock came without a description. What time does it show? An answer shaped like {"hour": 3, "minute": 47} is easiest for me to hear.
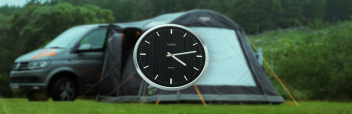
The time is {"hour": 4, "minute": 13}
